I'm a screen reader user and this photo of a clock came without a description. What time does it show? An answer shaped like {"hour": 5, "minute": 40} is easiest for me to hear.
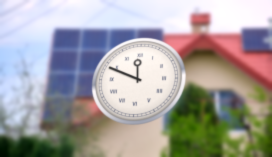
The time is {"hour": 11, "minute": 49}
